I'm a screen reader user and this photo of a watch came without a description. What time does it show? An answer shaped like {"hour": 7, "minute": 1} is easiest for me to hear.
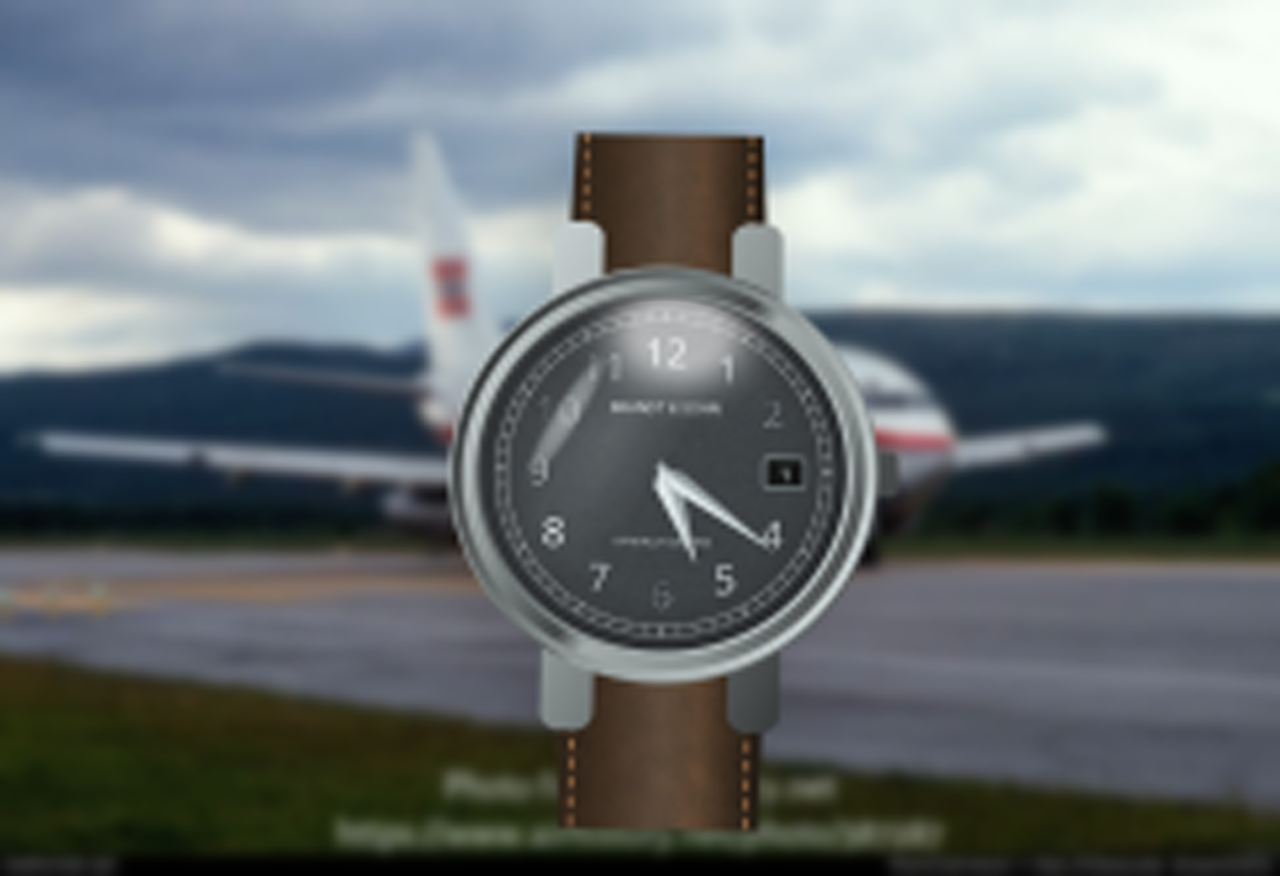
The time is {"hour": 5, "minute": 21}
